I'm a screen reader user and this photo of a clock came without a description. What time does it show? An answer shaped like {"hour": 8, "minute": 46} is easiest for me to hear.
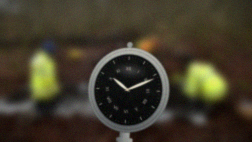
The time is {"hour": 10, "minute": 11}
